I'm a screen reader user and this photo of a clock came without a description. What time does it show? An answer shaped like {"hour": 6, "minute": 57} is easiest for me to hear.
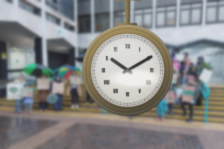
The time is {"hour": 10, "minute": 10}
